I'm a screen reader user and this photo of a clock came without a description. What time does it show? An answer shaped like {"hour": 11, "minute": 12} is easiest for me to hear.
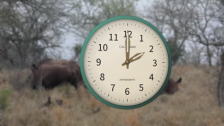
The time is {"hour": 2, "minute": 0}
